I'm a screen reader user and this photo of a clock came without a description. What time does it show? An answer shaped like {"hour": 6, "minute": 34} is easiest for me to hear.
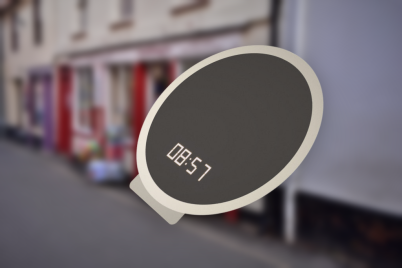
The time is {"hour": 8, "minute": 57}
